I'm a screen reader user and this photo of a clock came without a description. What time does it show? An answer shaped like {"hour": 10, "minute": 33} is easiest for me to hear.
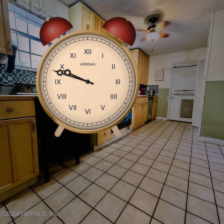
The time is {"hour": 9, "minute": 48}
